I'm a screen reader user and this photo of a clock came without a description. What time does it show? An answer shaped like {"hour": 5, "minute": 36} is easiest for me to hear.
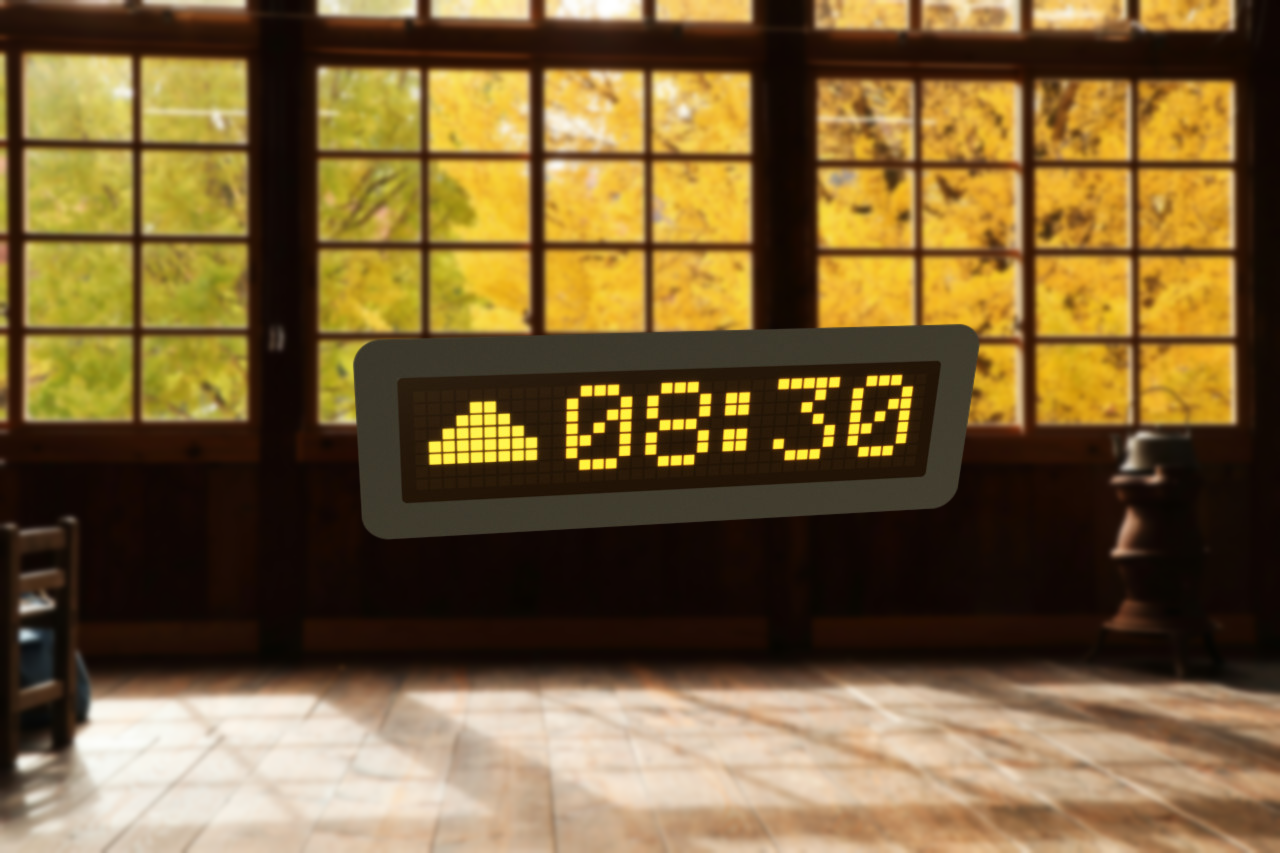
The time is {"hour": 8, "minute": 30}
